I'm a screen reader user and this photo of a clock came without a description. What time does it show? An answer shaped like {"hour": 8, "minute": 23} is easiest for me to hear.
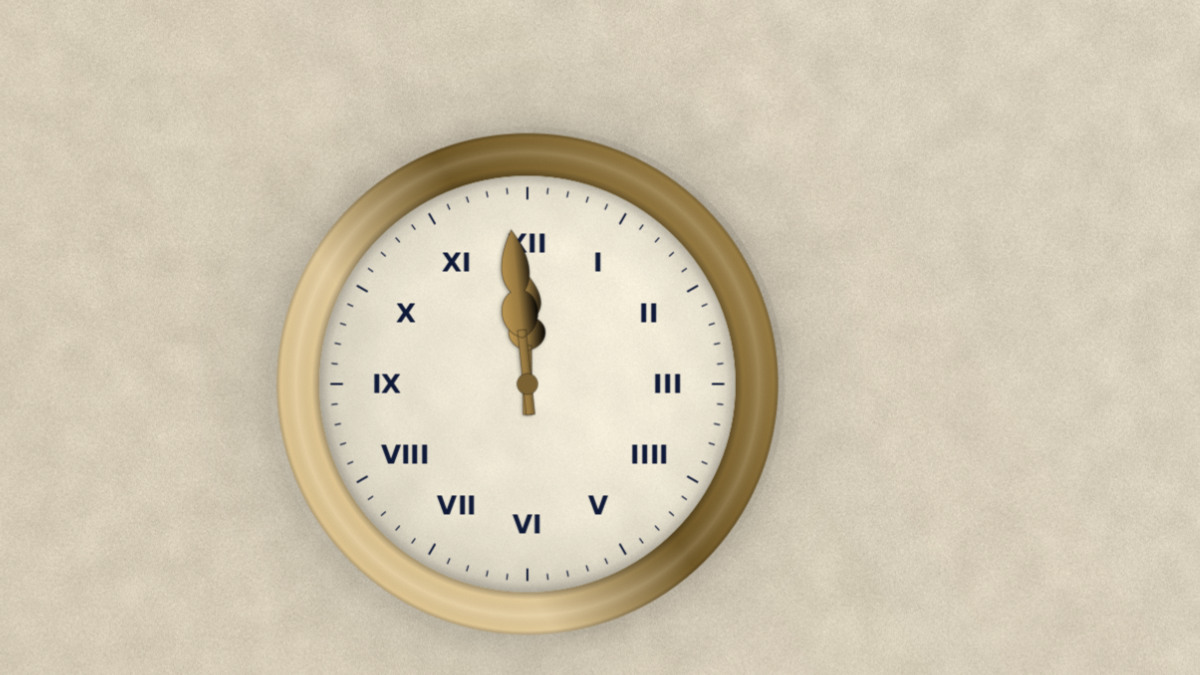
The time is {"hour": 11, "minute": 59}
